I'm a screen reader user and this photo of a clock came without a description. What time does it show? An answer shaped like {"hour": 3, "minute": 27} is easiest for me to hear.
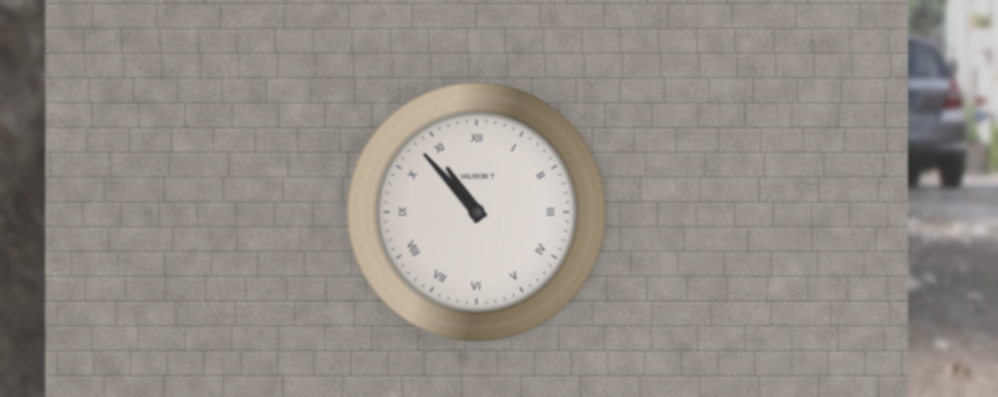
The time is {"hour": 10, "minute": 53}
